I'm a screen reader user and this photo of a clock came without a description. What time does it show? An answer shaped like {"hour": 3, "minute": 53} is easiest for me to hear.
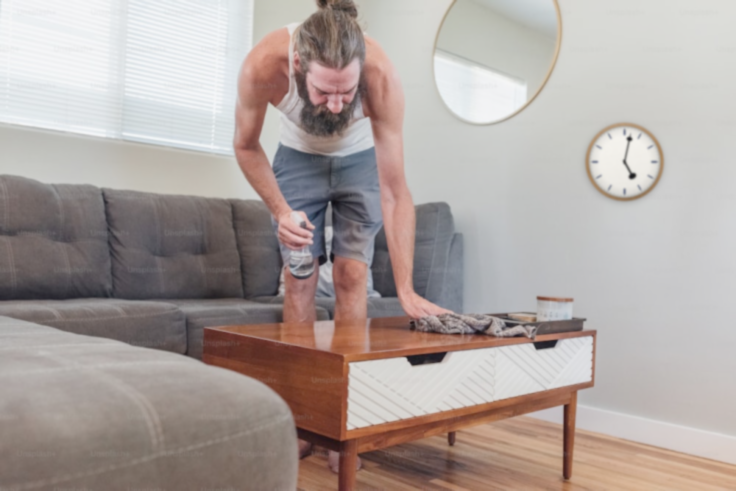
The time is {"hour": 5, "minute": 2}
